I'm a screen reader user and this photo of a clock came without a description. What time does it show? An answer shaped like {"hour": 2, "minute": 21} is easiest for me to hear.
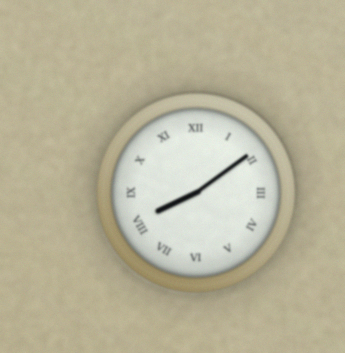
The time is {"hour": 8, "minute": 9}
